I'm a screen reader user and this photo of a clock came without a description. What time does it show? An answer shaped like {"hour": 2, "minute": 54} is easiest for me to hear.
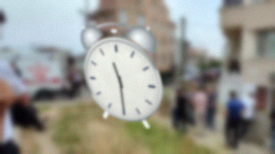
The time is {"hour": 11, "minute": 30}
